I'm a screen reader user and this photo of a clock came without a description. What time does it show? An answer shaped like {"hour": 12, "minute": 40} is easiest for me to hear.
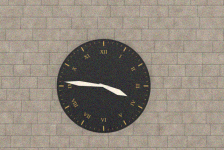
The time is {"hour": 3, "minute": 46}
